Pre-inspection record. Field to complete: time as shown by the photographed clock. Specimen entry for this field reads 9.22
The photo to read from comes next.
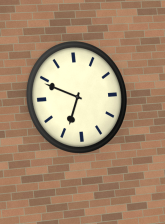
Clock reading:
6.49
